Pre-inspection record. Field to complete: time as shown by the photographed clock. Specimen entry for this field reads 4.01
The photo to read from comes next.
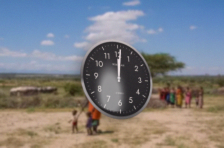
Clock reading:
12.01
